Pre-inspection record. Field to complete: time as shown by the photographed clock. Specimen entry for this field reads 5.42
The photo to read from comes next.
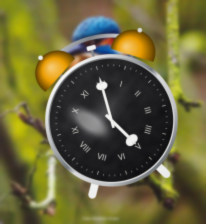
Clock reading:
5.00
